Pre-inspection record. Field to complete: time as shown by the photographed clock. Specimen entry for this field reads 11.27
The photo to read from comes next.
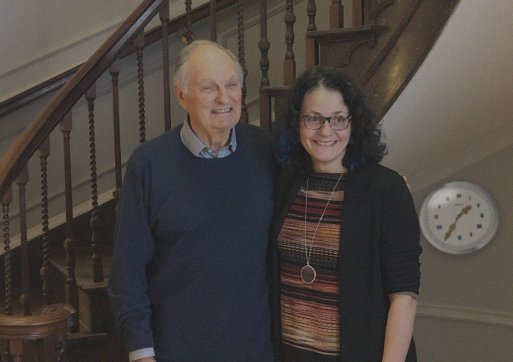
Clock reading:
1.35
